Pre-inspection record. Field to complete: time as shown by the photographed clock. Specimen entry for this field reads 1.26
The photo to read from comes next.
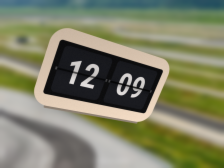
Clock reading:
12.09
